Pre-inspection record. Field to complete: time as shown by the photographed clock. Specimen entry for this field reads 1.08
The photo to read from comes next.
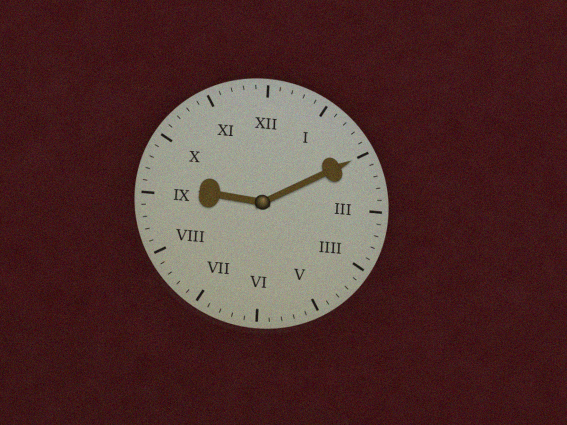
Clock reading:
9.10
